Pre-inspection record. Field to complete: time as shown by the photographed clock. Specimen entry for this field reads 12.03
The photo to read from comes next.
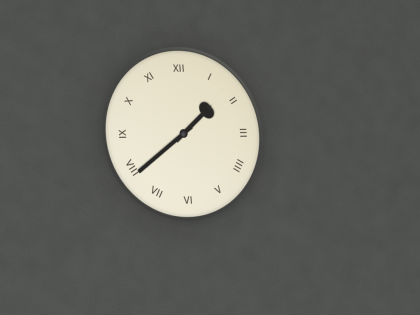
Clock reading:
1.39
